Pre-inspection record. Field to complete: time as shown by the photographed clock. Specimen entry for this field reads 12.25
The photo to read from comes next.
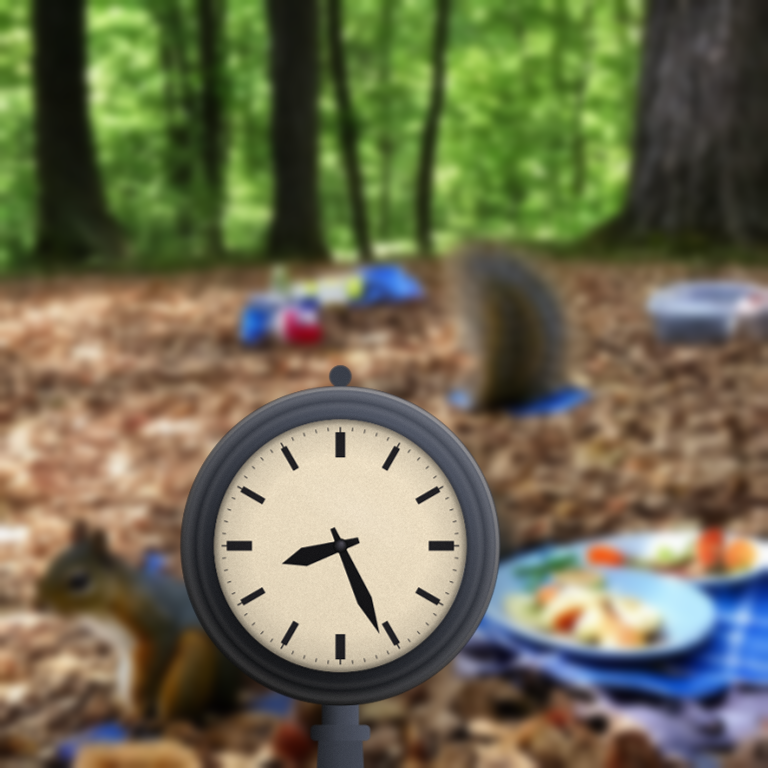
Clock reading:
8.26
